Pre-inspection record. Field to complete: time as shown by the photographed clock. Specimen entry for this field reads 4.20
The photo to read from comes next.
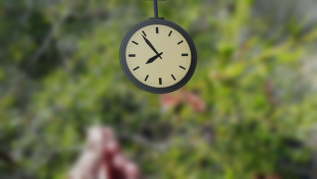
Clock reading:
7.54
